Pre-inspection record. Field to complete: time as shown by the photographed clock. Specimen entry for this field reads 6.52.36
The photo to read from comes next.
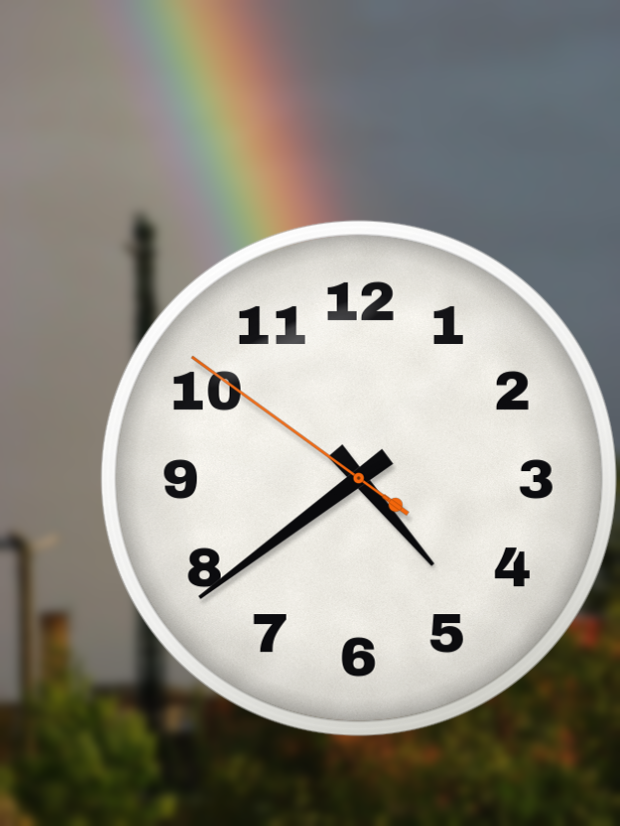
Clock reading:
4.38.51
